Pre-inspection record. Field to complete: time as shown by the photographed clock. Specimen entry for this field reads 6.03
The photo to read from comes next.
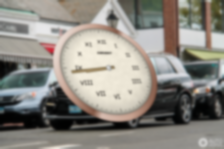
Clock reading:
8.44
